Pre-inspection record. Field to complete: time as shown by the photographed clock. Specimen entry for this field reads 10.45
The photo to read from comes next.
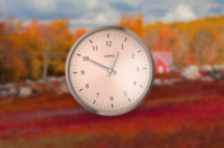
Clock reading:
12.50
